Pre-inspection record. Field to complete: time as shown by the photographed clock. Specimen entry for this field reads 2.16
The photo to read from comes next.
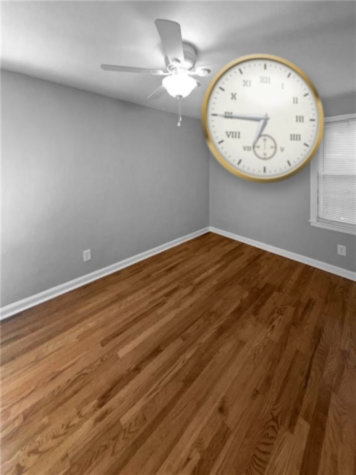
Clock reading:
6.45
